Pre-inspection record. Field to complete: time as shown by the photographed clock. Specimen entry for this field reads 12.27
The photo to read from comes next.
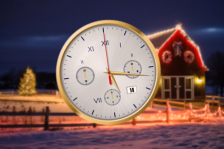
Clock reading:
5.17
